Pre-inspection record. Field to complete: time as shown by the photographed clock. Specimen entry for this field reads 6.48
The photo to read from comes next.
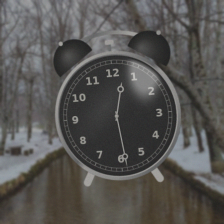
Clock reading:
12.29
